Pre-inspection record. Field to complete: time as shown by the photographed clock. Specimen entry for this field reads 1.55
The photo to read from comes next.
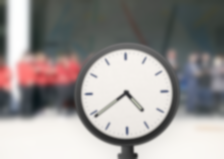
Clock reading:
4.39
